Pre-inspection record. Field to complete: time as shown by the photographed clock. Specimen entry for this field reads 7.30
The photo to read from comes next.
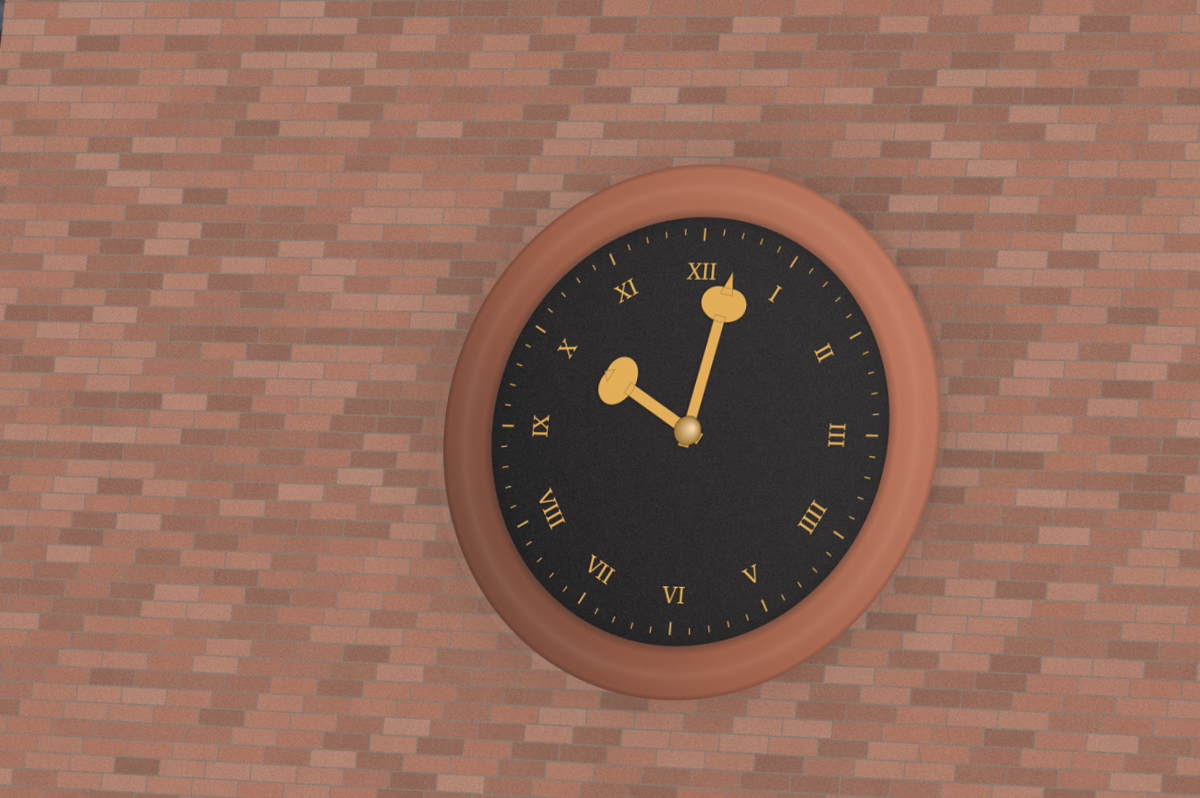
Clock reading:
10.02
